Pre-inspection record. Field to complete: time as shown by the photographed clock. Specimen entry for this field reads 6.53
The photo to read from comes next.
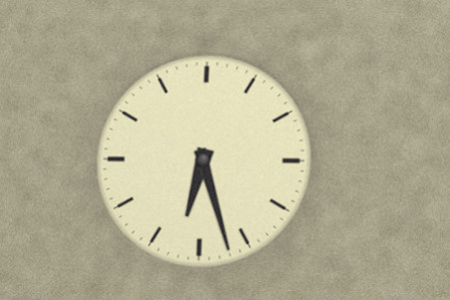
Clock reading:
6.27
